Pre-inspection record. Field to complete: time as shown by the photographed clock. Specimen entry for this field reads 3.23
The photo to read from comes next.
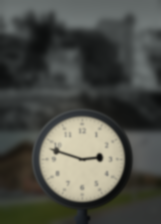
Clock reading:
2.48
